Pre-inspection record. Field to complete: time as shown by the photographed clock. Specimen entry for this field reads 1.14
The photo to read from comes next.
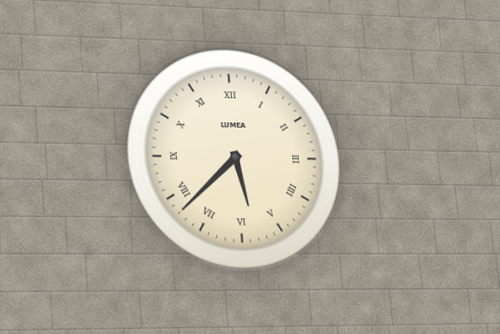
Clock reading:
5.38
